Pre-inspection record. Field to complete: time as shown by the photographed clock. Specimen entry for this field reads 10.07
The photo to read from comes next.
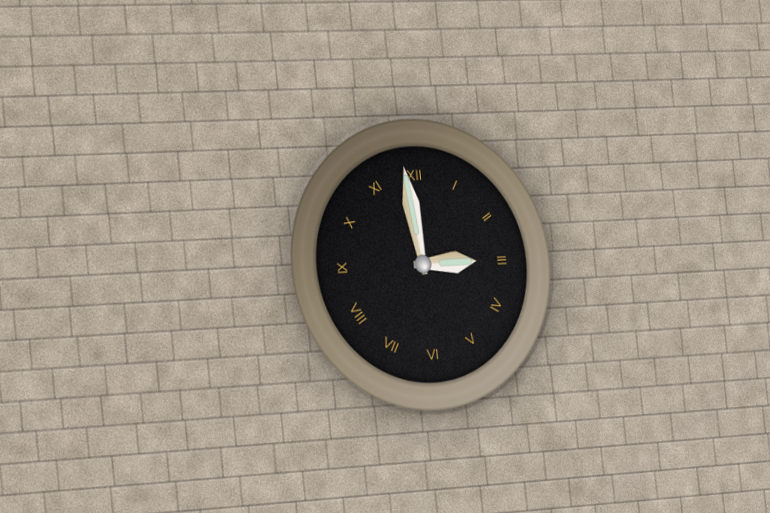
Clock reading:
2.59
